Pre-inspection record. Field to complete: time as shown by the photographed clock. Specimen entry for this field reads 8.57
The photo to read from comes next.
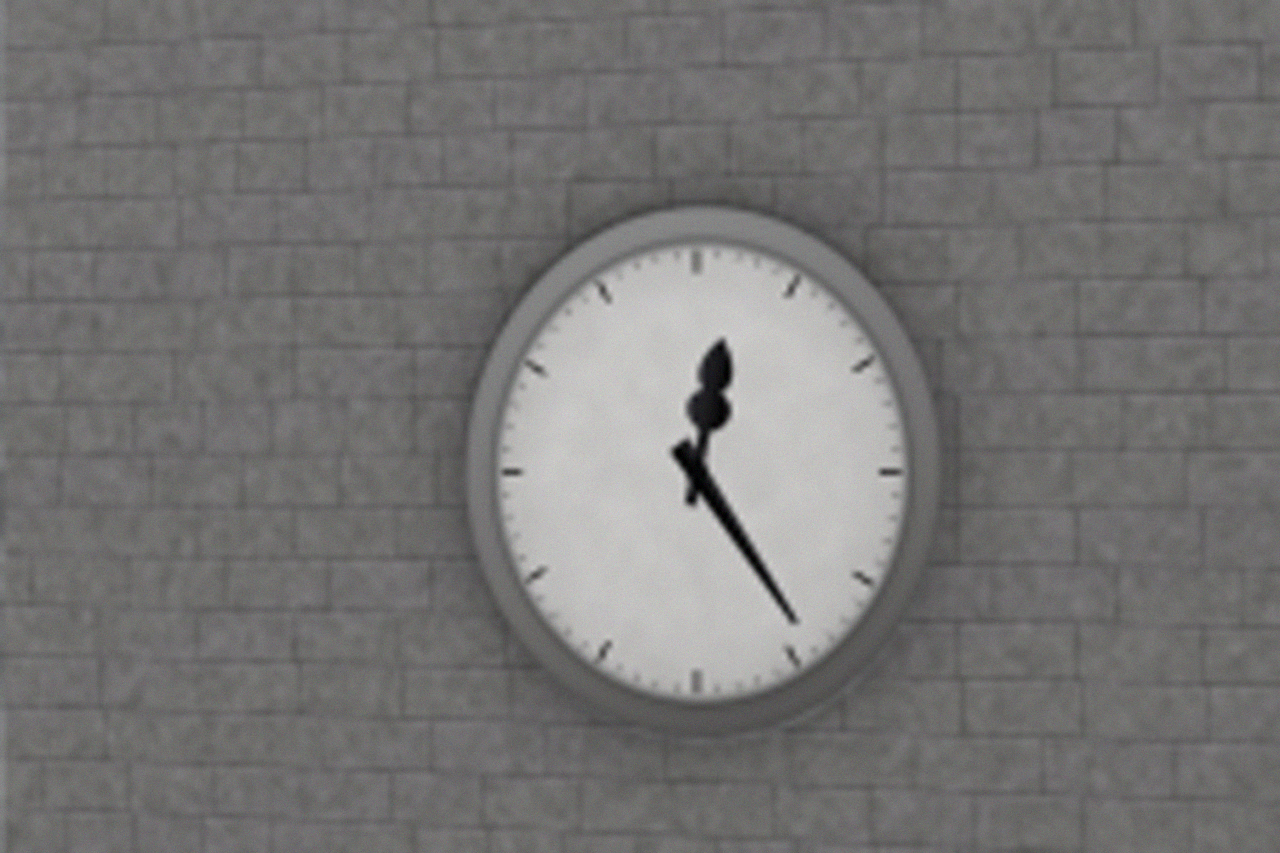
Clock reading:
12.24
